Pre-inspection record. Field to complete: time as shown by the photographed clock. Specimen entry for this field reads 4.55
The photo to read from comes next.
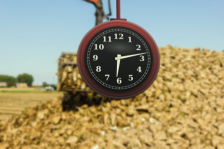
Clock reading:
6.13
